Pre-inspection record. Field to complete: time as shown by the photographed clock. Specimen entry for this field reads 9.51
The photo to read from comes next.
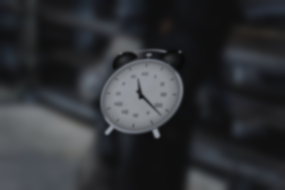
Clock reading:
11.22
